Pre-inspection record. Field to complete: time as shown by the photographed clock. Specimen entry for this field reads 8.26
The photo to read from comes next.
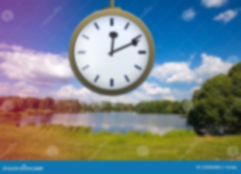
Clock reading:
12.11
